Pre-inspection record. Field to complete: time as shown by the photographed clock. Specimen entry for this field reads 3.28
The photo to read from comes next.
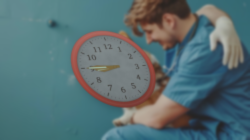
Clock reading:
8.45
